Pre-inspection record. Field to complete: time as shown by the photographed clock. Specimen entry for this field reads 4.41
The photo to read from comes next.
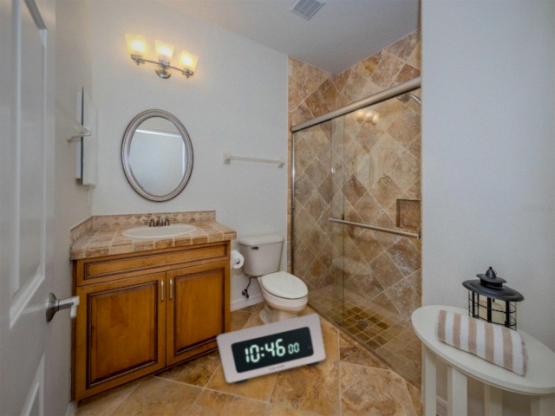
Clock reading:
10.46
